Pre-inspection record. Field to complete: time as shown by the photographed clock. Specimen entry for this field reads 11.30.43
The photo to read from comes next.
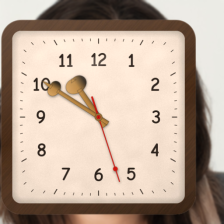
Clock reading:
10.50.27
